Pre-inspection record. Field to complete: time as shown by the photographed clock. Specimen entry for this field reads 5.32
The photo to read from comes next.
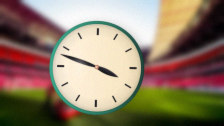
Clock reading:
3.48
